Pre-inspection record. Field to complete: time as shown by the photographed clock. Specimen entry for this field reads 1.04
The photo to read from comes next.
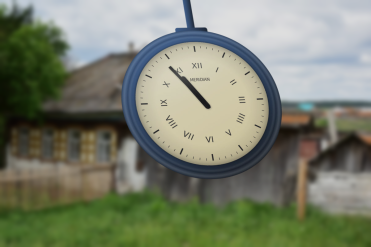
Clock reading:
10.54
